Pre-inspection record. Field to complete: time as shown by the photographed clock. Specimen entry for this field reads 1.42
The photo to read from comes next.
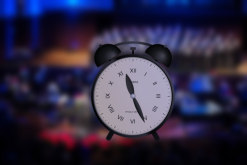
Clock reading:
11.26
